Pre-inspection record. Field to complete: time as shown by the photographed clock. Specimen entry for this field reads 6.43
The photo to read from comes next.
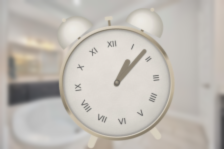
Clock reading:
1.08
